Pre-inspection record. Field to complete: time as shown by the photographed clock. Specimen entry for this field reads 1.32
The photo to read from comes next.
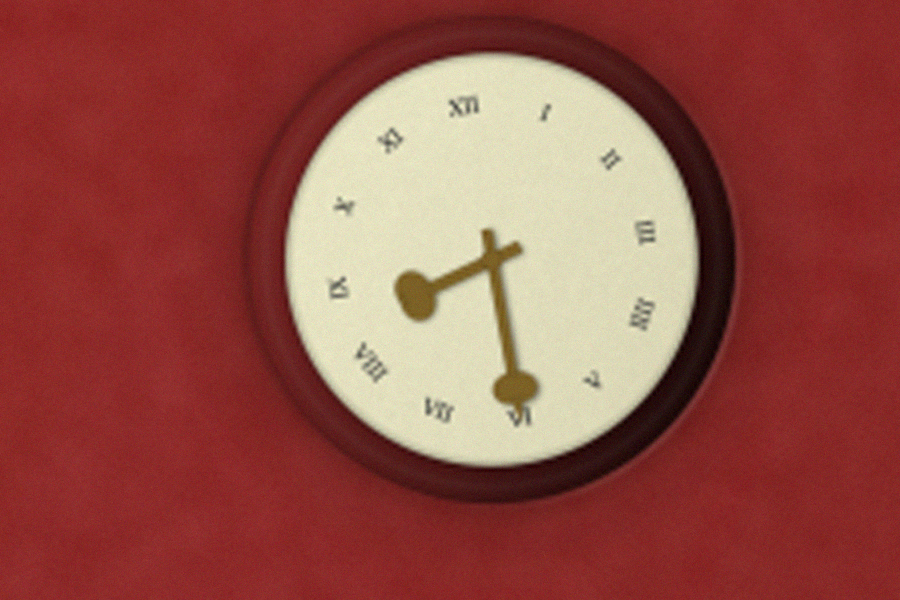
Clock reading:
8.30
